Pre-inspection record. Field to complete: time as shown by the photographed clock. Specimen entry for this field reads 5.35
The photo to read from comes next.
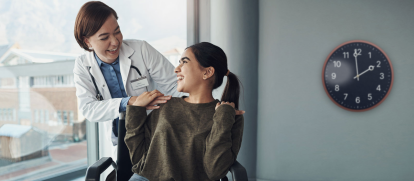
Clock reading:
1.59
